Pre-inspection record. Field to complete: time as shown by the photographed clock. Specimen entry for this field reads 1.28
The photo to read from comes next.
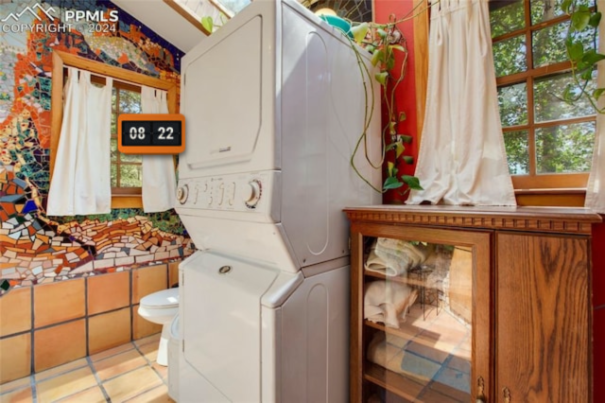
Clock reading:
8.22
